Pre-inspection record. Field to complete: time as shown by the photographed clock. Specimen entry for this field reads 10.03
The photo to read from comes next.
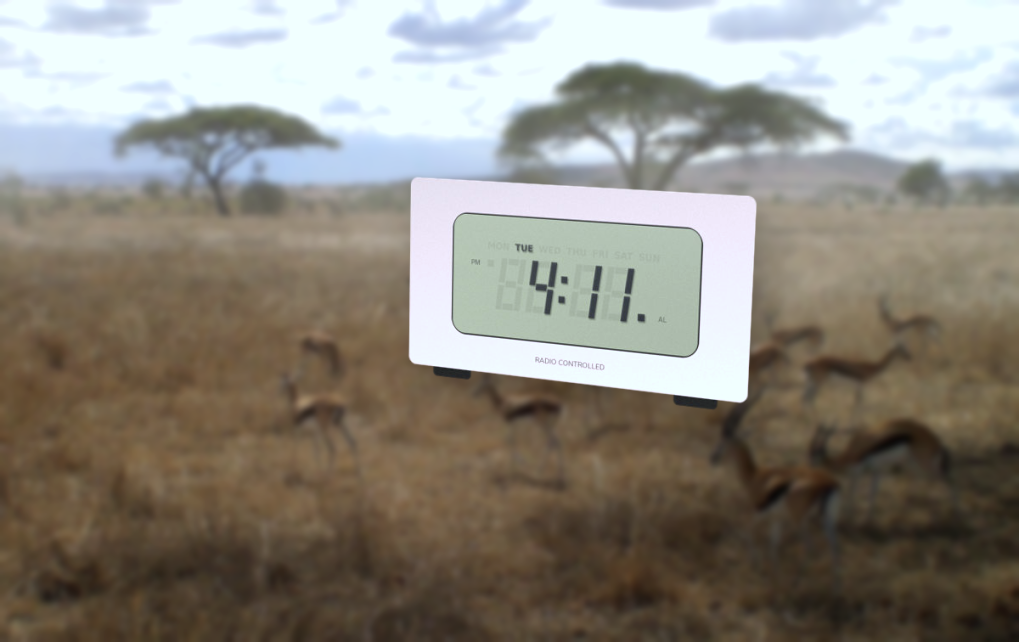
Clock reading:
4.11
